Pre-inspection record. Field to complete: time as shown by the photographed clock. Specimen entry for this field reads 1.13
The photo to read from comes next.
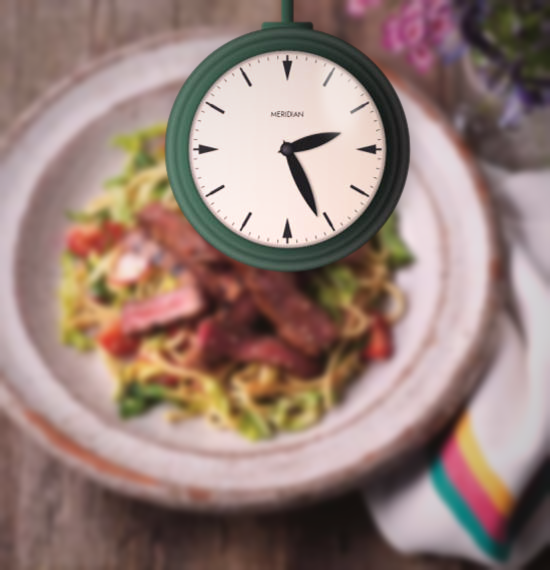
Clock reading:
2.26
